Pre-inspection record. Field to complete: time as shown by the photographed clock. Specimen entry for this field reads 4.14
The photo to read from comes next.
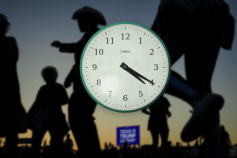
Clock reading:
4.20
